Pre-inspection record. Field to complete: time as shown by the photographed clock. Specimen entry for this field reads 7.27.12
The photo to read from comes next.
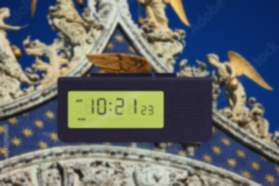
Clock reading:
10.21.23
